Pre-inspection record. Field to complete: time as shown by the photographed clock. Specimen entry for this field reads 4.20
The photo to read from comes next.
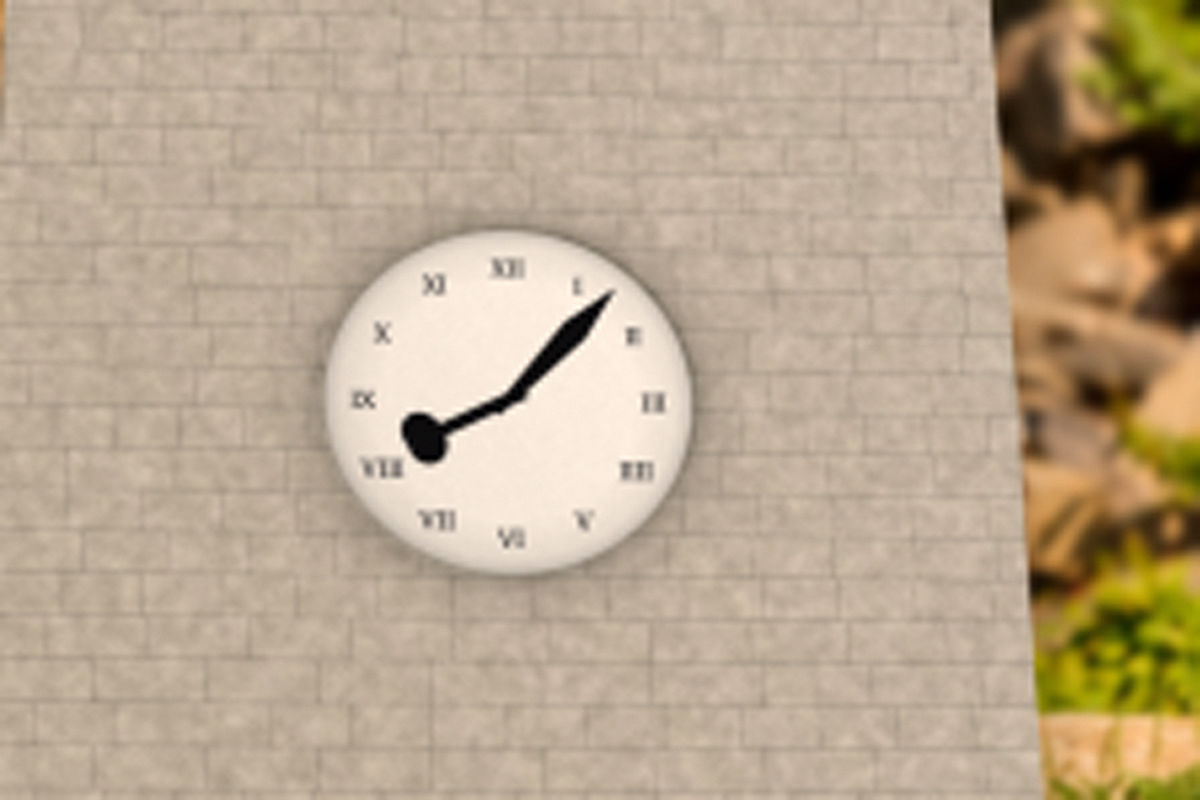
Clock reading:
8.07
